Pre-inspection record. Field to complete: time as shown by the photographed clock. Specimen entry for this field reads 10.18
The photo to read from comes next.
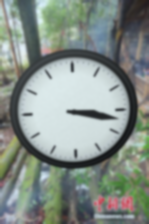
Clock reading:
3.17
